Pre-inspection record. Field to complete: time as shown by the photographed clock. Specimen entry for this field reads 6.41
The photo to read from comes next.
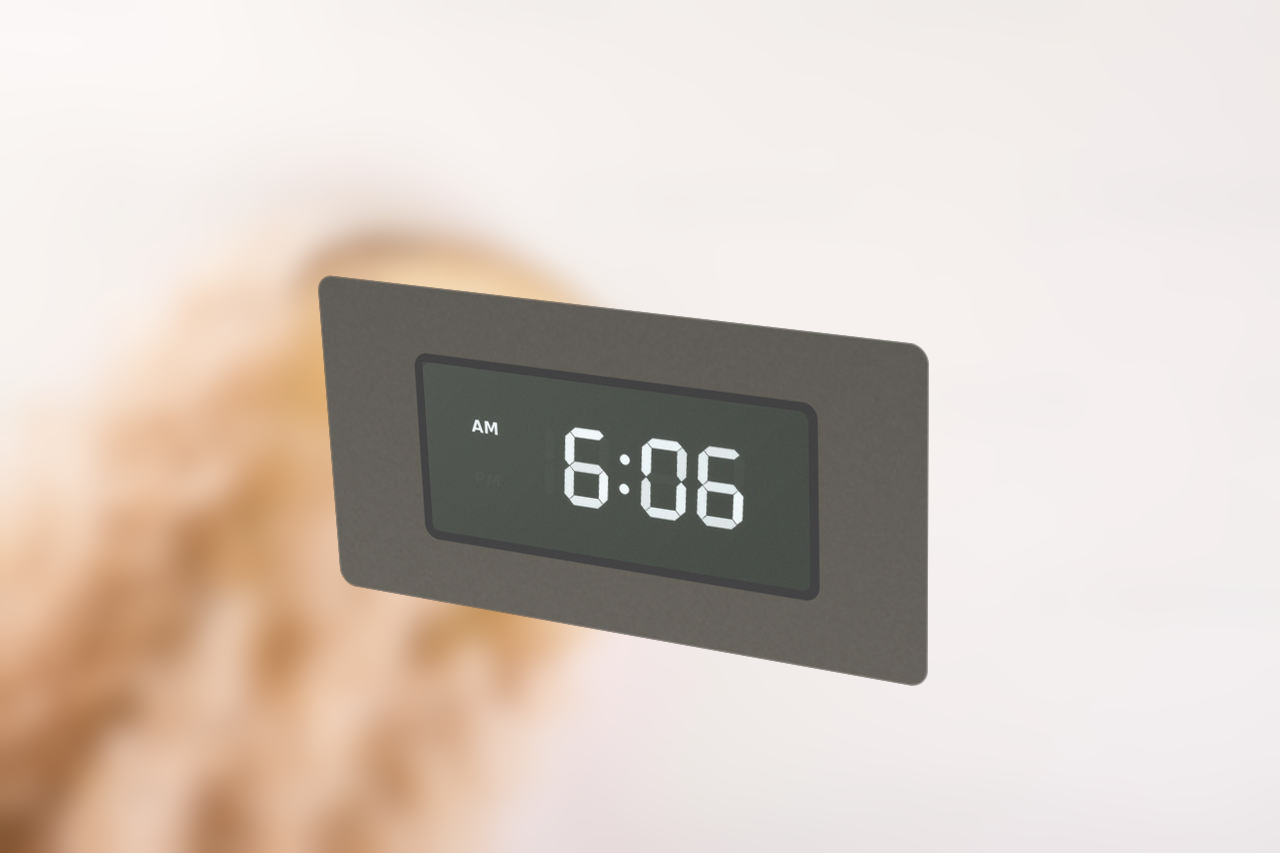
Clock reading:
6.06
